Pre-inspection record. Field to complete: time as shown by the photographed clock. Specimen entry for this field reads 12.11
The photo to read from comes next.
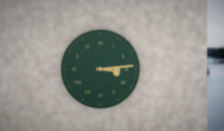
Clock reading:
3.14
